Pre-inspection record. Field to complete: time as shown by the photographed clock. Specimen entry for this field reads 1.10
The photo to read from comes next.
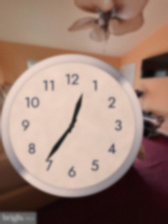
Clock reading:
12.36
